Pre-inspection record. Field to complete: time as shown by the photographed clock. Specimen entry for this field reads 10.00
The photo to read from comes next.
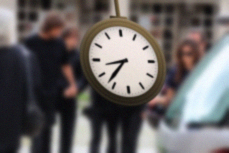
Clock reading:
8.37
